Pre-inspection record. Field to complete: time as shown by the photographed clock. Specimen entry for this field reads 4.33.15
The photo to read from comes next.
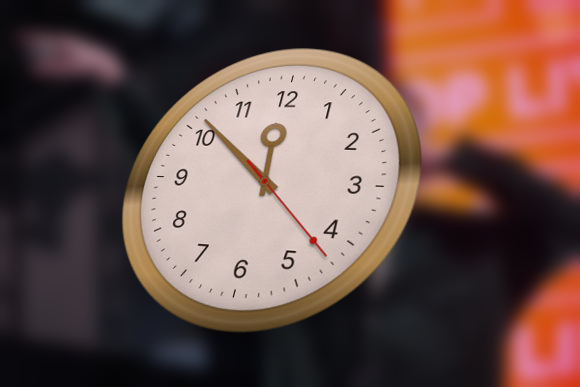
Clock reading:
11.51.22
